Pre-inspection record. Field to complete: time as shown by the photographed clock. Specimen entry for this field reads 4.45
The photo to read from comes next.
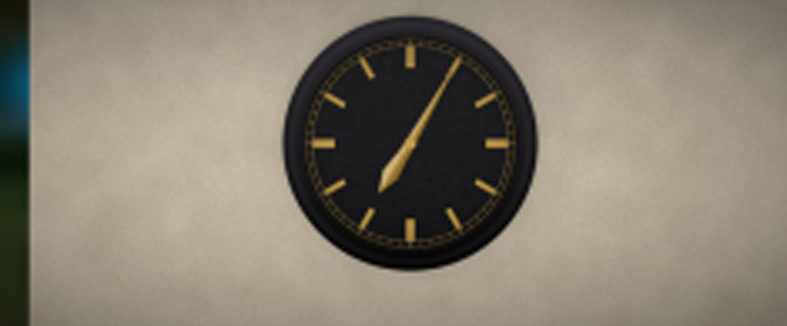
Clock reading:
7.05
